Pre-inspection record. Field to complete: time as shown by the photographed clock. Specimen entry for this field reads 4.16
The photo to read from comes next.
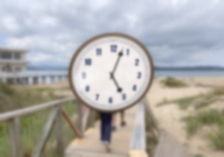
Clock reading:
5.03
